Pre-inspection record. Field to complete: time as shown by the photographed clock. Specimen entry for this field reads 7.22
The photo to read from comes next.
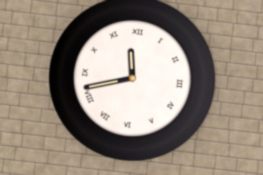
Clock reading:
11.42
